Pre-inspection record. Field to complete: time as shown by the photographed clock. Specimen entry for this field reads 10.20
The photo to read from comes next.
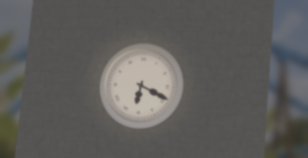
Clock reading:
6.19
